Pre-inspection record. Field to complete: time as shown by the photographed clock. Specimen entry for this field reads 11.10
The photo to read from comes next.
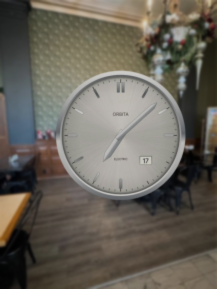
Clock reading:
7.08
